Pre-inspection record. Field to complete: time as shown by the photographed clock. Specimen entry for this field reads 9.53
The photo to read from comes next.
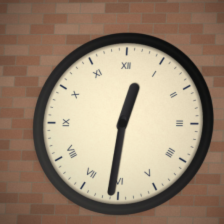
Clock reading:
12.31
